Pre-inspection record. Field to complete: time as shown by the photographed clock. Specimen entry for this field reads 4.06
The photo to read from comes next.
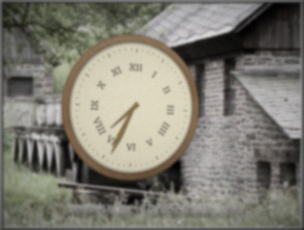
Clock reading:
7.34
